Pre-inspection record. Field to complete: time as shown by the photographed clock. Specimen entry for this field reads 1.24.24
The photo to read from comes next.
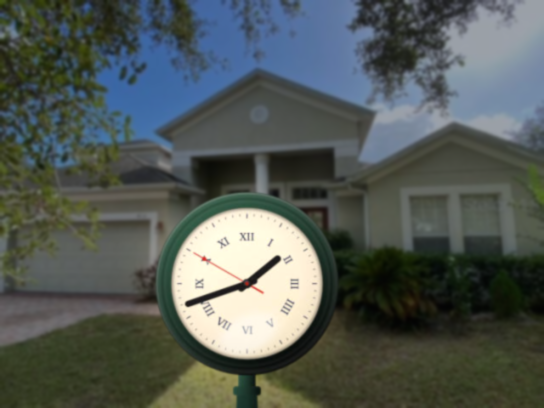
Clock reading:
1.41.50
